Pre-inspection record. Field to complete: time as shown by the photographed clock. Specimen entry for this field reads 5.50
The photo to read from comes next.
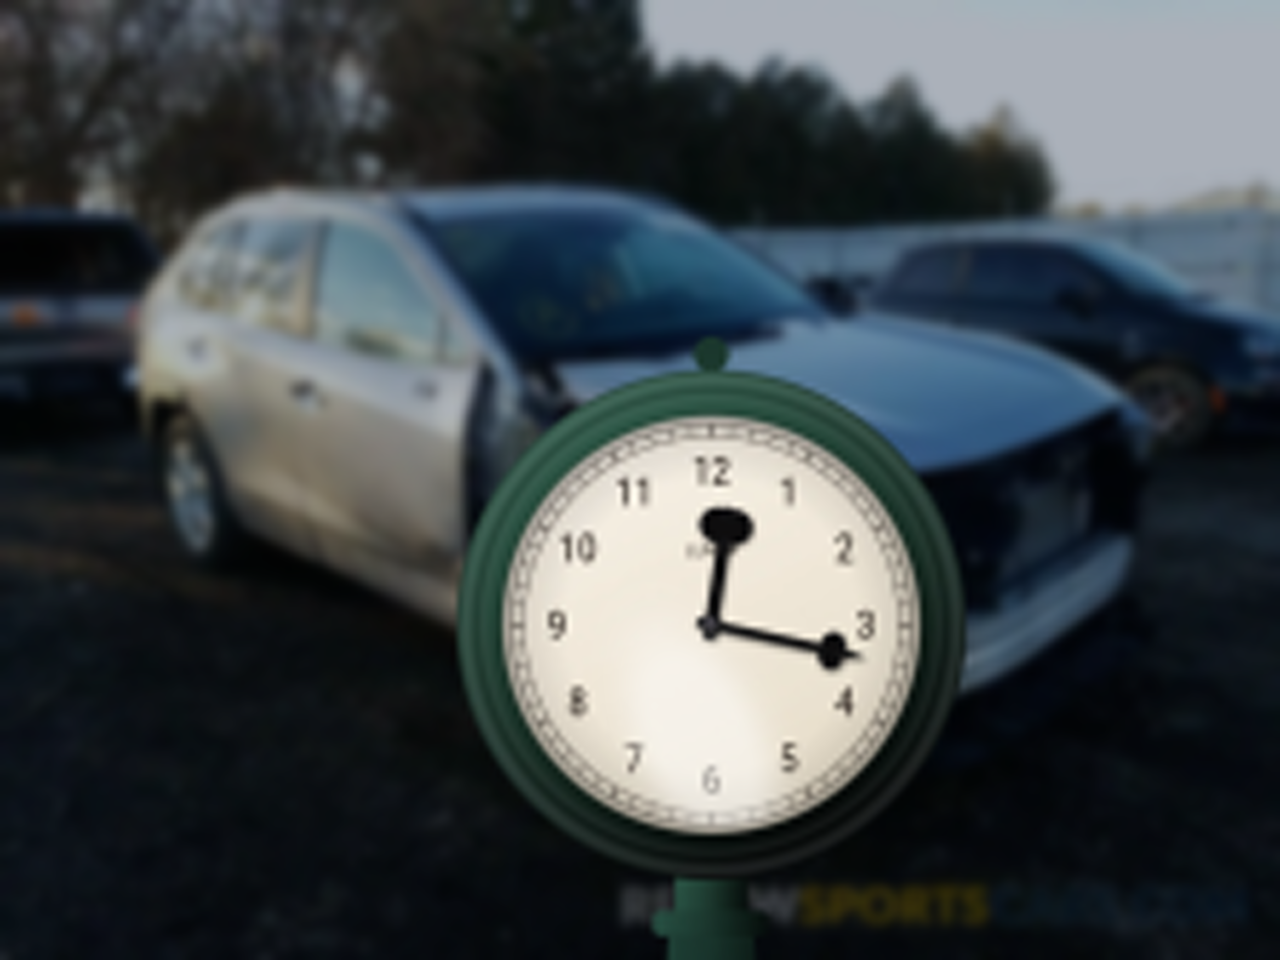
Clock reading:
12.17
